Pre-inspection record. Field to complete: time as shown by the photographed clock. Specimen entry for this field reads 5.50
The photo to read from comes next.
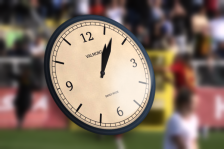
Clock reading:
1.07
